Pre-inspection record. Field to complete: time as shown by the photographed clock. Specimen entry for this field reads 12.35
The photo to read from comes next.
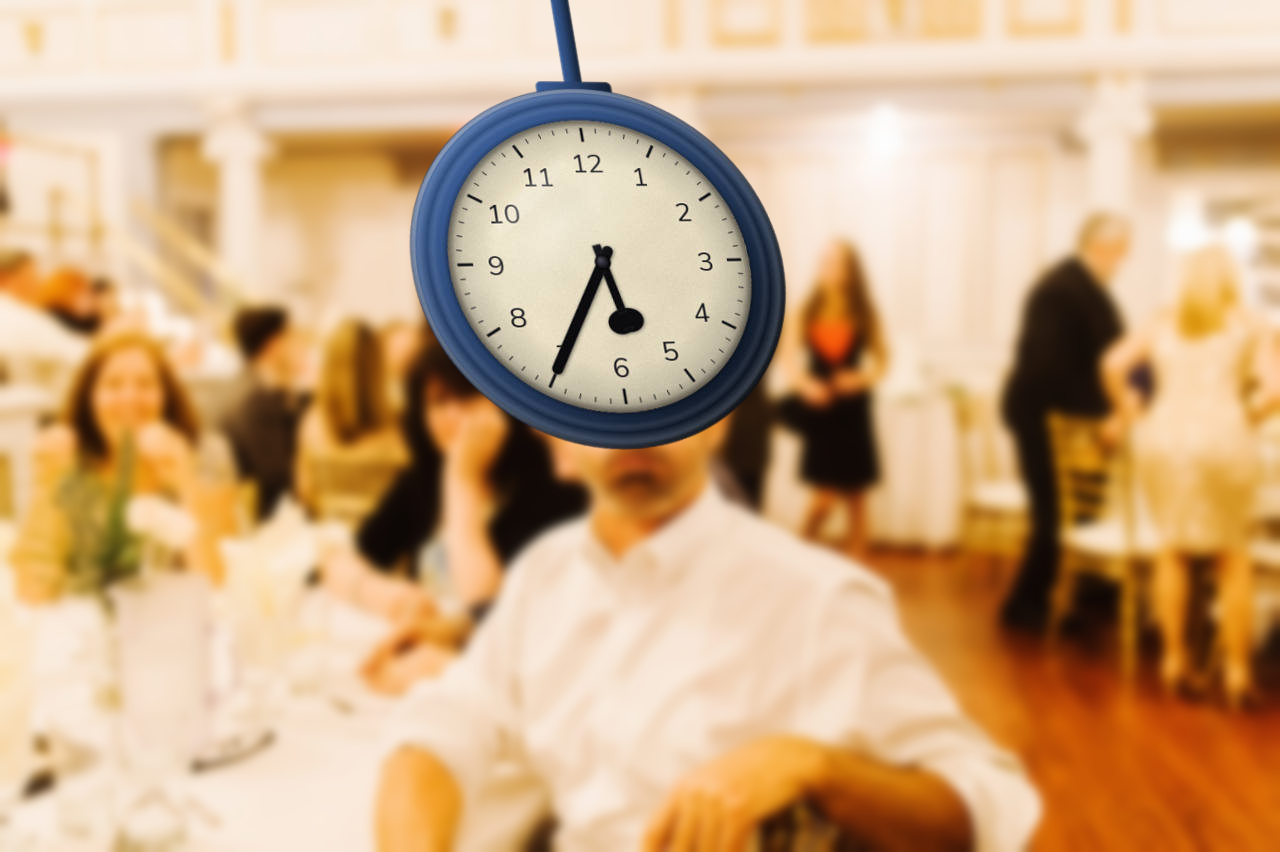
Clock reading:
5.35
